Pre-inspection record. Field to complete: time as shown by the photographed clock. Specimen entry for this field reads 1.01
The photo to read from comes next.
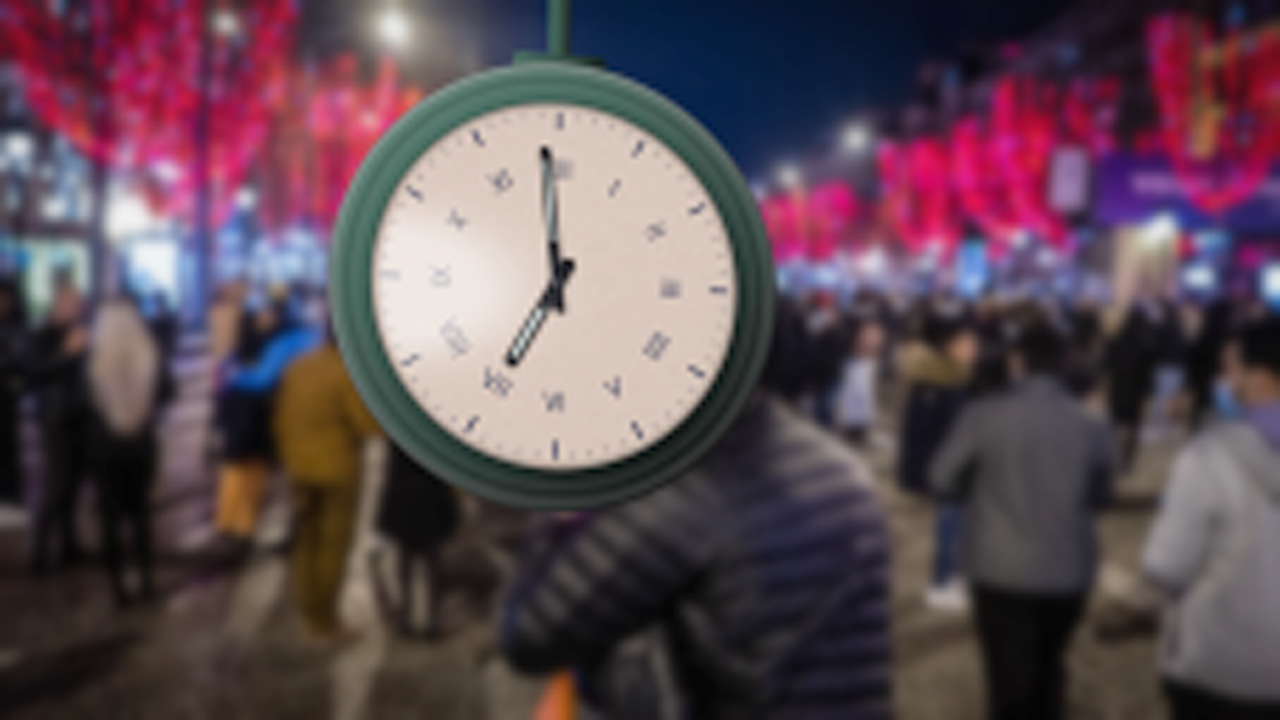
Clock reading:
6.59
